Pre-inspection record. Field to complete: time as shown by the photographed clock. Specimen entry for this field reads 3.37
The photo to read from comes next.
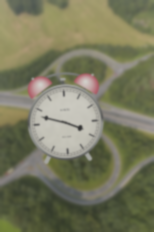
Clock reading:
3.48
